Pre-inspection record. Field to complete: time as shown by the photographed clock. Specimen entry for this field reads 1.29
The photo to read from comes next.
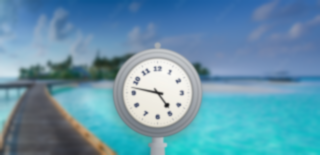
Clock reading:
4.47
